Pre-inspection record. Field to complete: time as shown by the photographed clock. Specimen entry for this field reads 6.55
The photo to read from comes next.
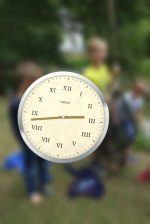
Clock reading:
2.43
